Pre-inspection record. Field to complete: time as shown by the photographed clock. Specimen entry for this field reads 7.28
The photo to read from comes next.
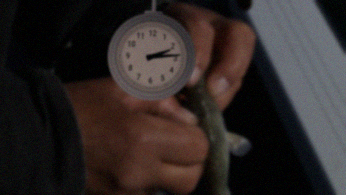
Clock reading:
2.14
